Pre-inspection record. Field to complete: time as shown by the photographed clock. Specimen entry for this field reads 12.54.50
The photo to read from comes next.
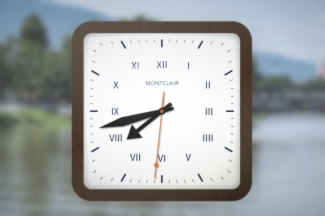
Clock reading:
7.42.31
